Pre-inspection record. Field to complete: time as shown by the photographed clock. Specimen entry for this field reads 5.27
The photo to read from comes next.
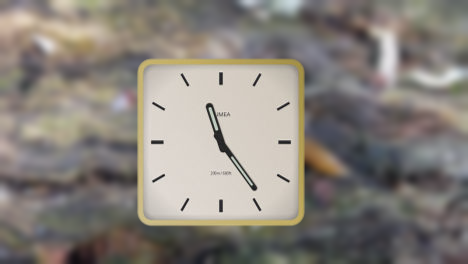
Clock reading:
11.24
